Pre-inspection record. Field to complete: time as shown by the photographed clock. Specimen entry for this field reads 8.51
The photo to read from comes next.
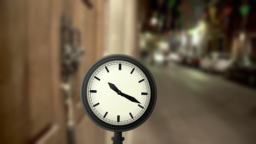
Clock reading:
10.19
